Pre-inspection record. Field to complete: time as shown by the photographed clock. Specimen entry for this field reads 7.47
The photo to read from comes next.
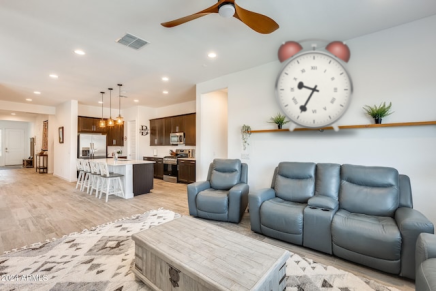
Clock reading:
9.35
